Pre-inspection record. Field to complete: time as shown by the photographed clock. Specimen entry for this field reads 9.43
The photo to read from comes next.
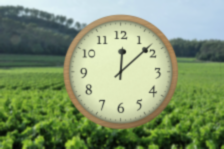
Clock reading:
12.08
